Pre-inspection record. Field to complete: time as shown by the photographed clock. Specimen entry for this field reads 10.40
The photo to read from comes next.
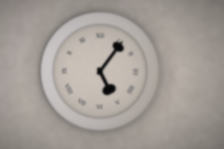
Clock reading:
5.06
